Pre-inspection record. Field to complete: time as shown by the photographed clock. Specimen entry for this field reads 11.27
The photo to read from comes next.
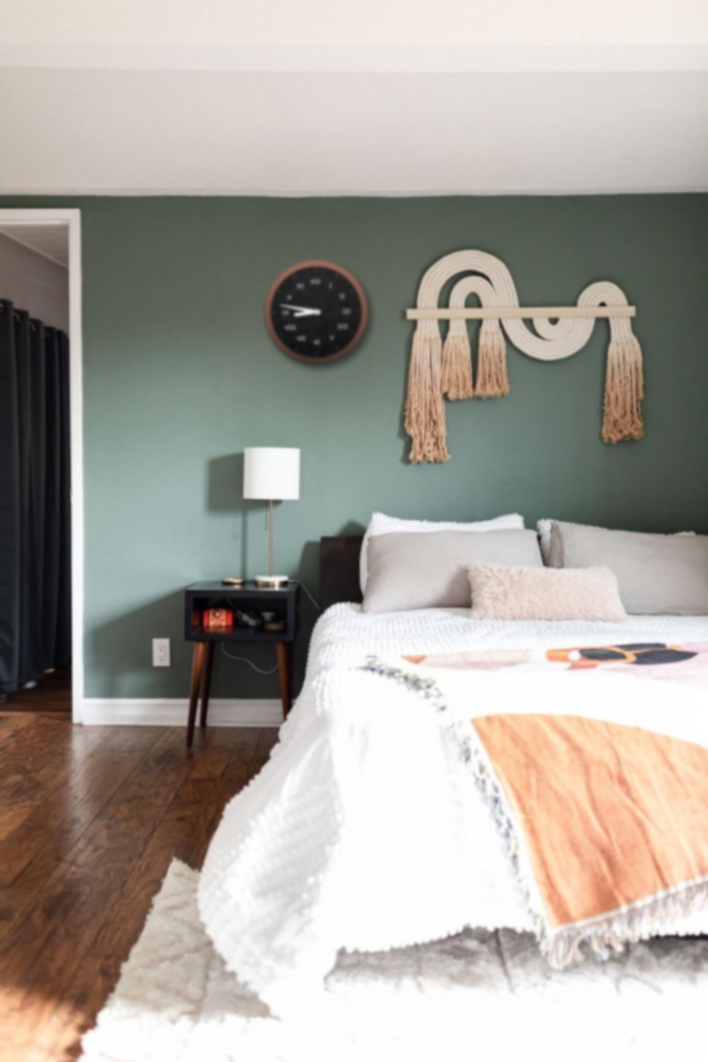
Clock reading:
8.47
